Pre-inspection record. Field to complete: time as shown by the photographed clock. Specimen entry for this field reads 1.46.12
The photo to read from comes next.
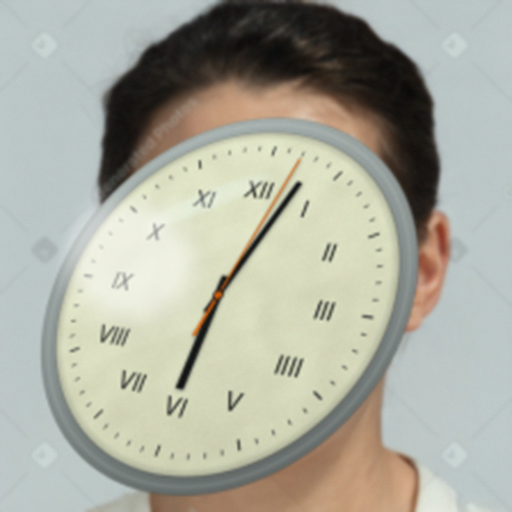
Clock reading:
6.03.02
